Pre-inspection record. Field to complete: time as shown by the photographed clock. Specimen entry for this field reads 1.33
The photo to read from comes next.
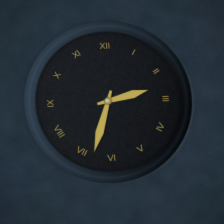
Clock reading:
2.33
